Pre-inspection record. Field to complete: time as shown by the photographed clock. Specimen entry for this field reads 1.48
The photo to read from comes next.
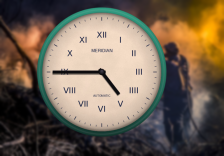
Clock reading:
4.45
